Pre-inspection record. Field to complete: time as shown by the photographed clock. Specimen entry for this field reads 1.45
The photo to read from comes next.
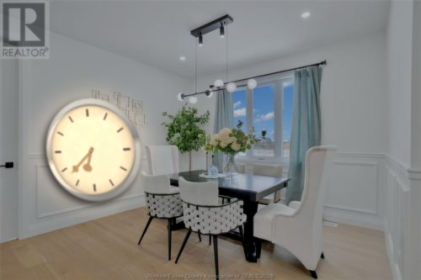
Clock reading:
6.38
